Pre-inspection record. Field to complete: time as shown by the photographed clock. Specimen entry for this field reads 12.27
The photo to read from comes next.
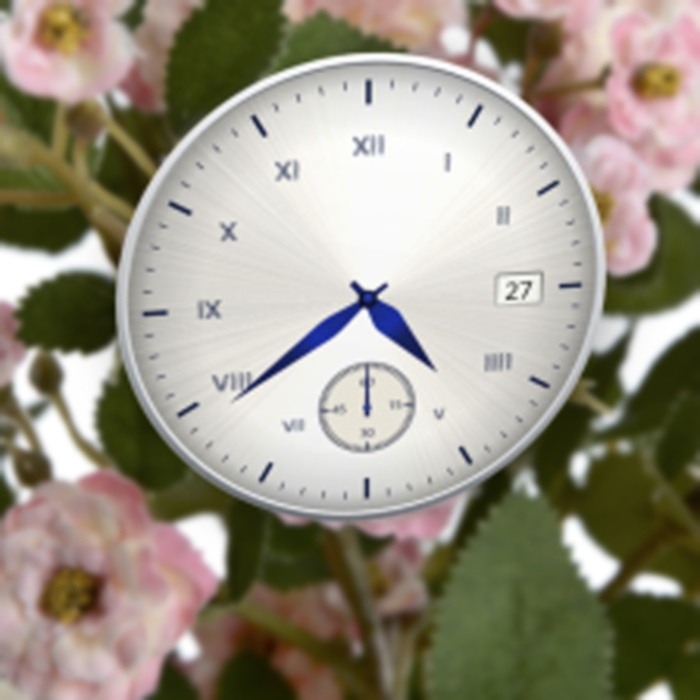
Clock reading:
4.39
